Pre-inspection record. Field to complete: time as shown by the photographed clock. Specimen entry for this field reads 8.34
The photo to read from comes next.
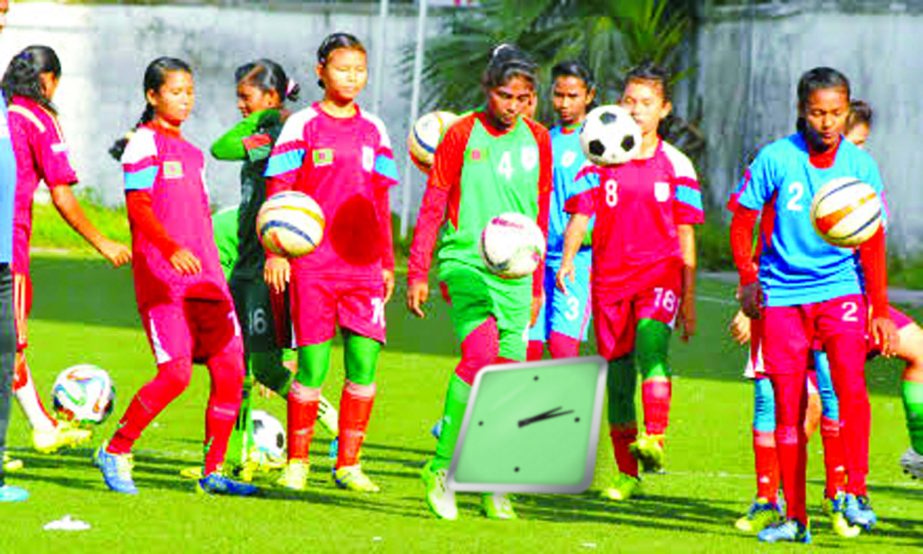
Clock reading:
2.13
